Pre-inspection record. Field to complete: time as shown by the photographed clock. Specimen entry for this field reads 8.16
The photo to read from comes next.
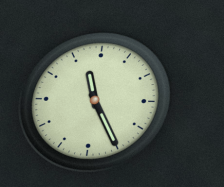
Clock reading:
11.25
